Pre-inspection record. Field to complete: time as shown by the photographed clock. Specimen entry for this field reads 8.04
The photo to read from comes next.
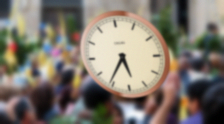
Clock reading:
5.36
